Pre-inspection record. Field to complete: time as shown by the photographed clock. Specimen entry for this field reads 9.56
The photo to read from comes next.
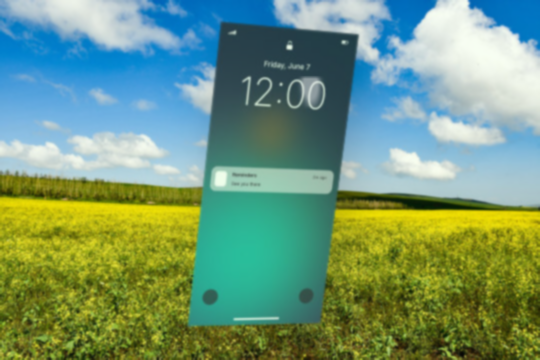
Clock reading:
12.00
